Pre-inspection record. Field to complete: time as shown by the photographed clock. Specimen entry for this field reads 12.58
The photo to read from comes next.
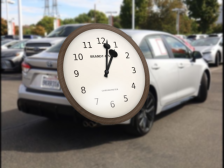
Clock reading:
1.02
